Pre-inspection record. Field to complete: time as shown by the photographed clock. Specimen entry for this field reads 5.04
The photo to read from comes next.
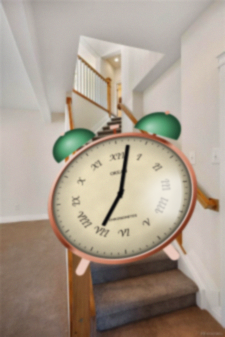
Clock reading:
7.02
